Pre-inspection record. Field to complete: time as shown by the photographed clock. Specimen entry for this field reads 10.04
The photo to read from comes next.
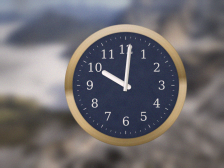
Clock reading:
10.01
